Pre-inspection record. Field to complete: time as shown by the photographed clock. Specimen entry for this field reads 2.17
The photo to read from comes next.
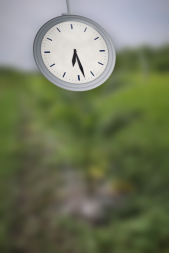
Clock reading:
6.28
